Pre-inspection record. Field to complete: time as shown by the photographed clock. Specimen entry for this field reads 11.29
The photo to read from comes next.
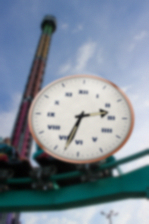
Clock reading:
2.33
